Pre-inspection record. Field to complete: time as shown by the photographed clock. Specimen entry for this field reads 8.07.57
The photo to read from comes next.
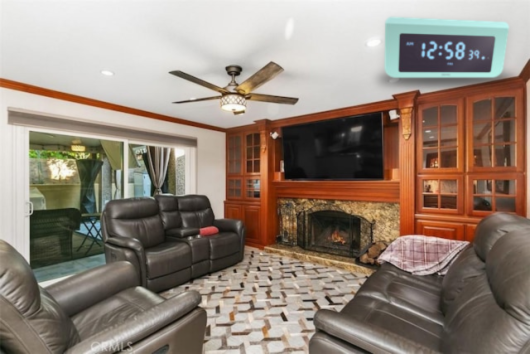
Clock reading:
12.58.39
